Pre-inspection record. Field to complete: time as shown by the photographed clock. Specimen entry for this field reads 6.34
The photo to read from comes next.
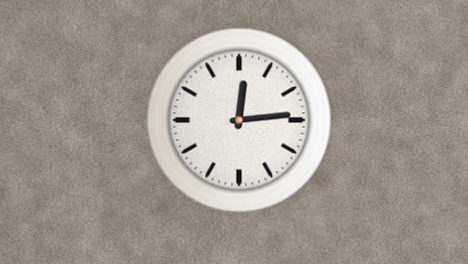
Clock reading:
12.14
